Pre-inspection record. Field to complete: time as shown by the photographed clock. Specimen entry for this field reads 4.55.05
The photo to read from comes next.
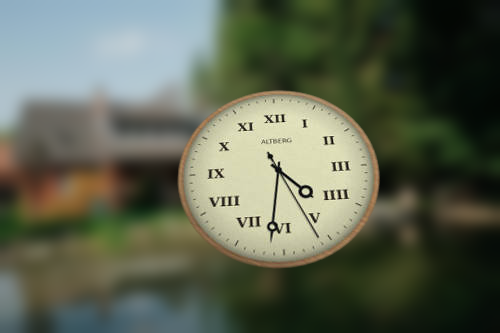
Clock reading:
4.31.26
